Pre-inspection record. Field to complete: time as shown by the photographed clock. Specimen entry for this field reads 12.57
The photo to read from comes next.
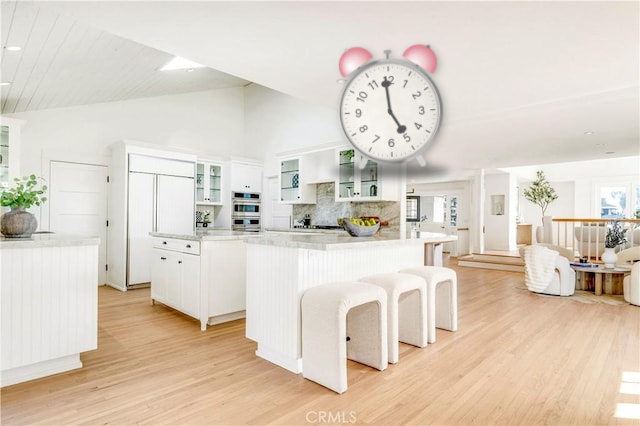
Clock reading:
4.59
